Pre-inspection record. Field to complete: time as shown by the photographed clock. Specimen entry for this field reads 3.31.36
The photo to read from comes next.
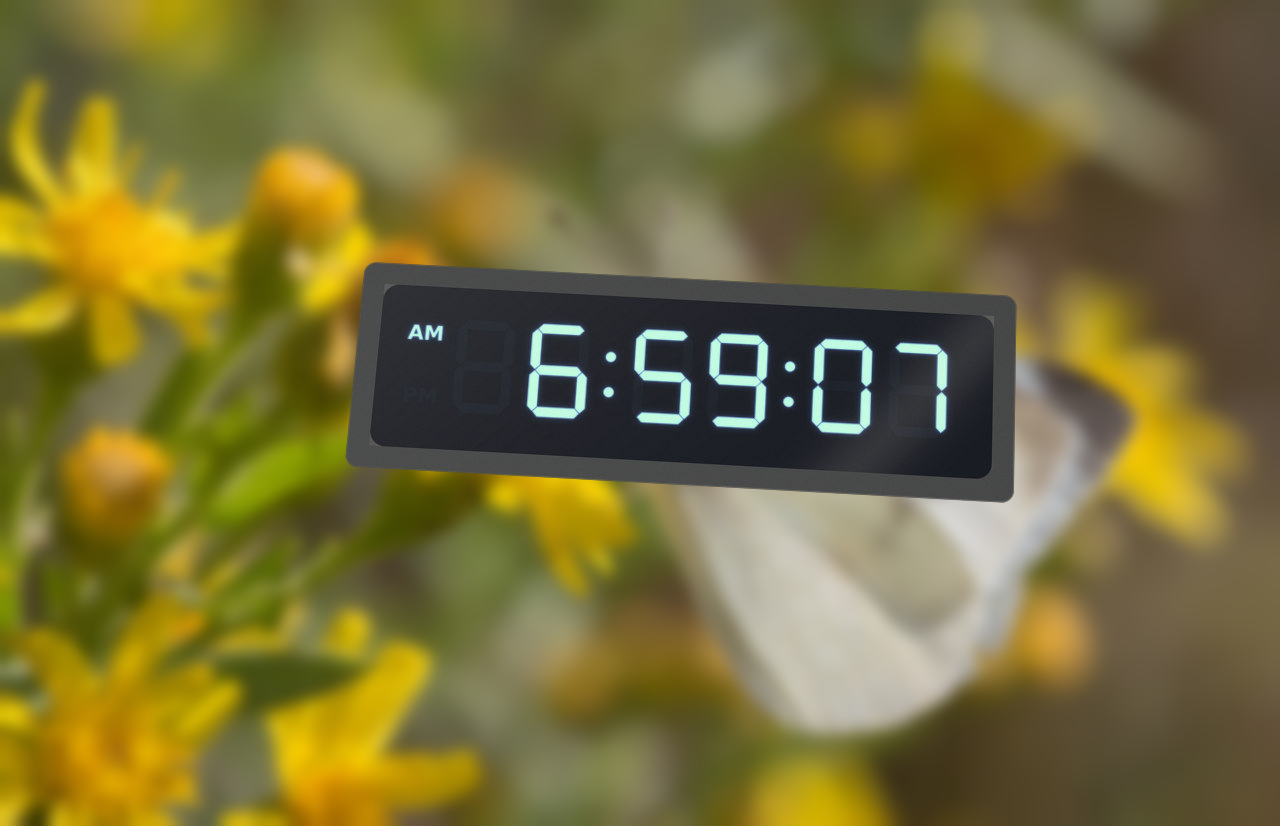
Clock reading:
6.59.07
